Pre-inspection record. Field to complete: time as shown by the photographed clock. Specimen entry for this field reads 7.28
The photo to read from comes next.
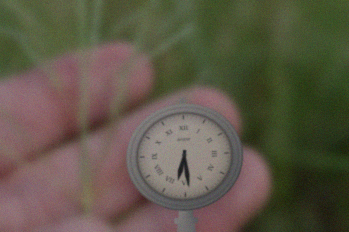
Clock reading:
6.29
